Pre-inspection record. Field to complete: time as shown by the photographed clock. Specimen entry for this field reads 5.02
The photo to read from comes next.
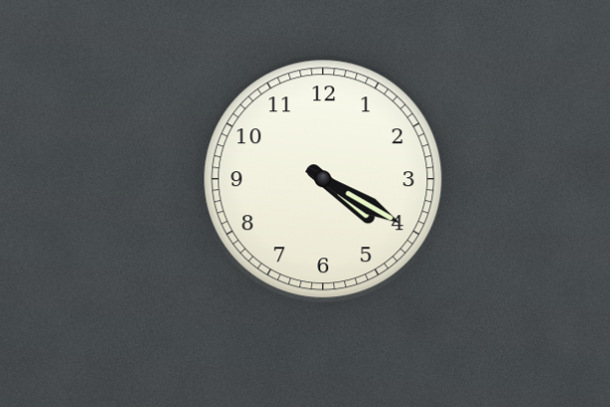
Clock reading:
4.20
